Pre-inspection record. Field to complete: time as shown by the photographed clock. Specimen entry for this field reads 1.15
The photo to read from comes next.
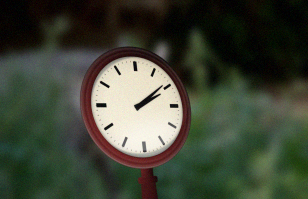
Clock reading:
2.09
